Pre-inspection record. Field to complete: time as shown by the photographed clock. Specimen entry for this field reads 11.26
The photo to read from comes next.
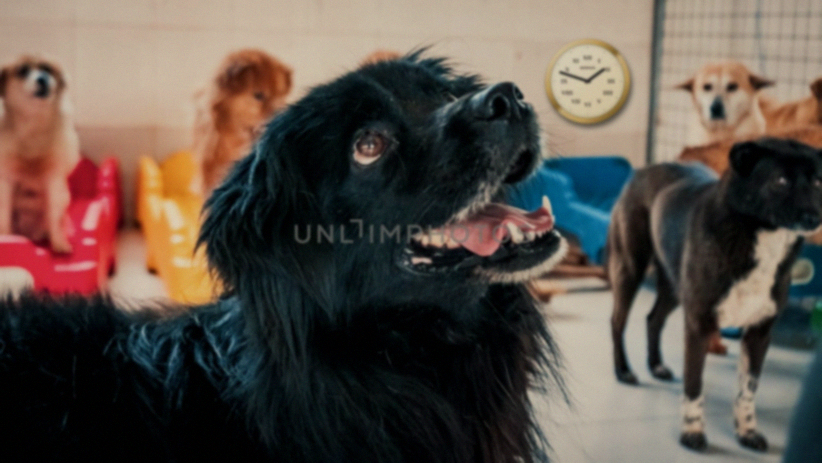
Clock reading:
1.48
